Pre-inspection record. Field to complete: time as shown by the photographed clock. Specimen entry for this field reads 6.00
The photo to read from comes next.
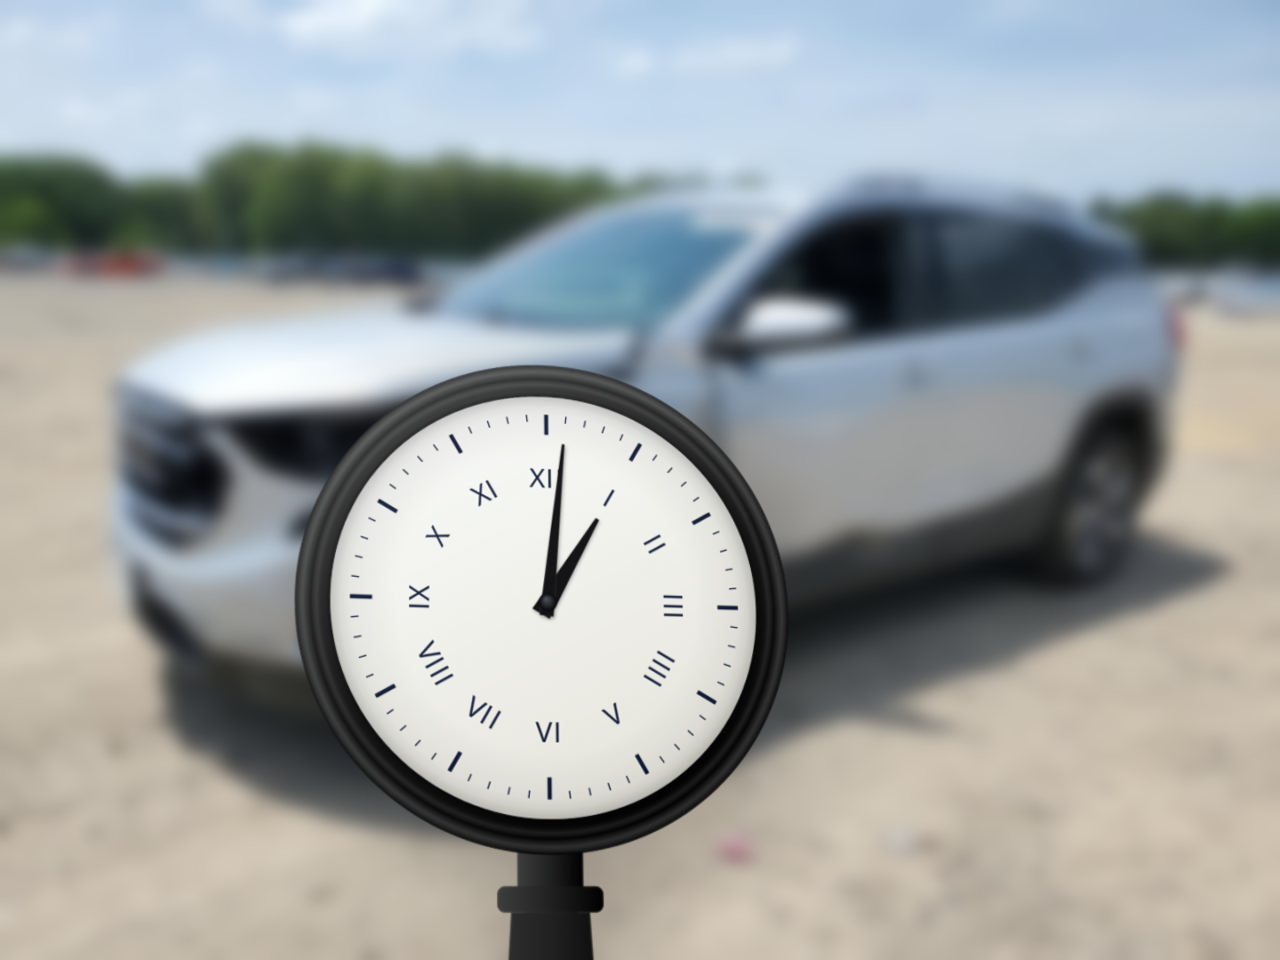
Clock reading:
1.01
